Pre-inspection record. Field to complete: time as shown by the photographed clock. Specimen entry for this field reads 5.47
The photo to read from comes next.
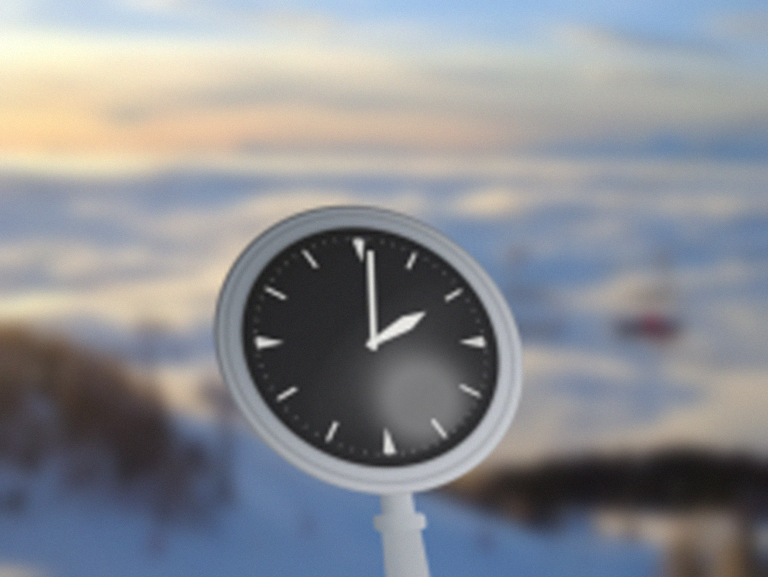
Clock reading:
2.01
